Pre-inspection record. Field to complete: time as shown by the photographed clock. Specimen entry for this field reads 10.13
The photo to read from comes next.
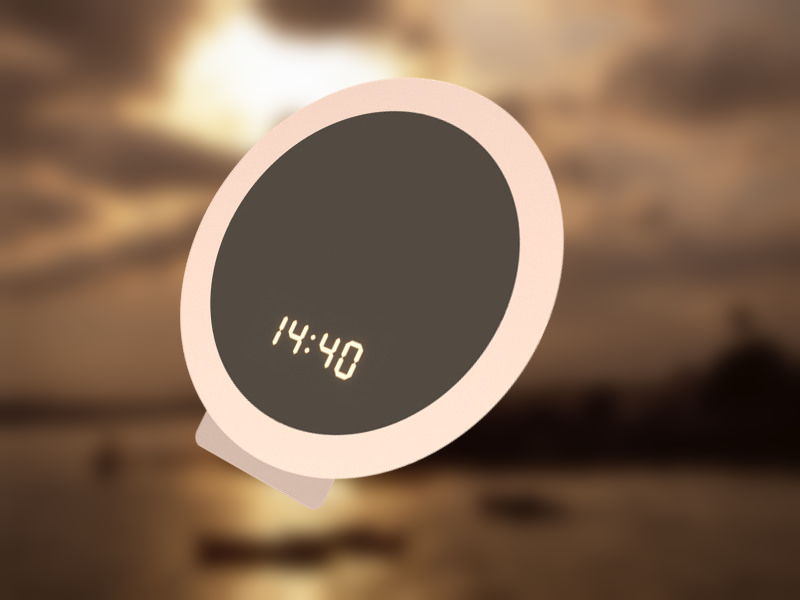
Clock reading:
14.40
